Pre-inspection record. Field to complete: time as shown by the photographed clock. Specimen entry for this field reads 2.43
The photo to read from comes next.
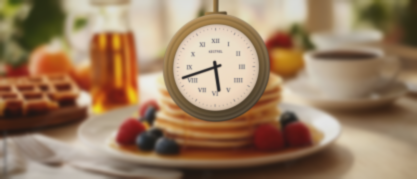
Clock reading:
5.42
